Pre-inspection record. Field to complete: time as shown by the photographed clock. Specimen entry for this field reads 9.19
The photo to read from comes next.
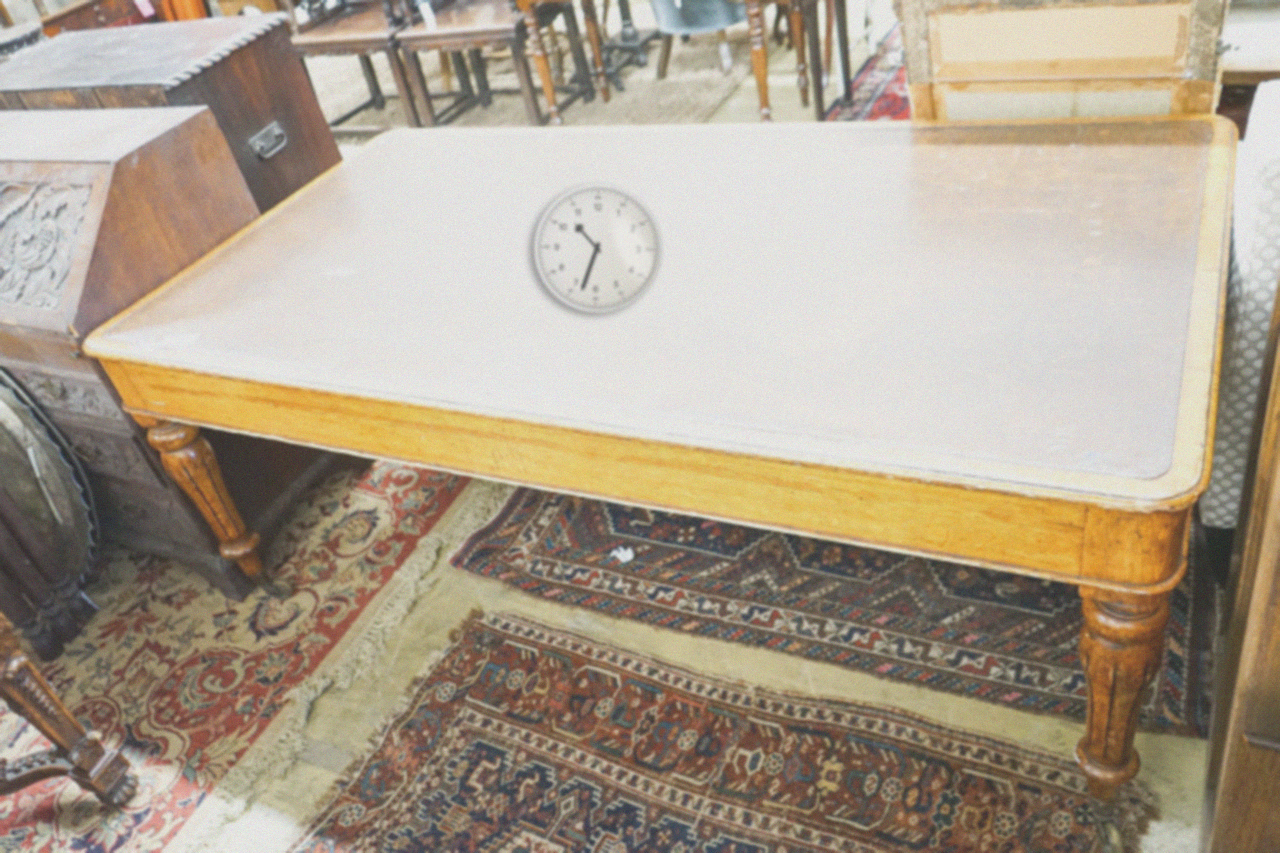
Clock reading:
10.33
